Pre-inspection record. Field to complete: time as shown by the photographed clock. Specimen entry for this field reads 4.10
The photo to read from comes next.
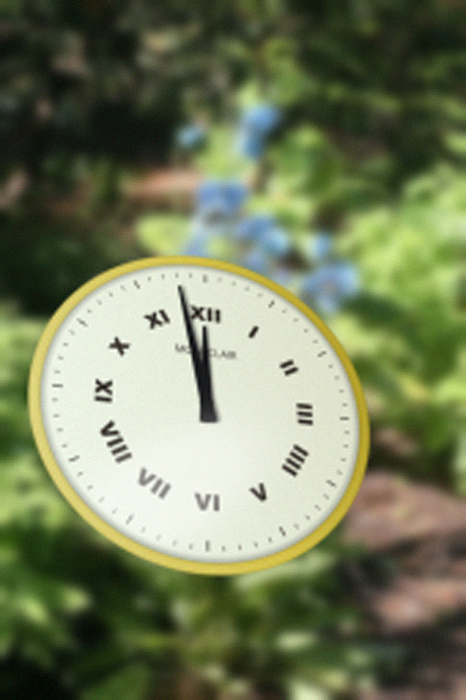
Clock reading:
11.58
